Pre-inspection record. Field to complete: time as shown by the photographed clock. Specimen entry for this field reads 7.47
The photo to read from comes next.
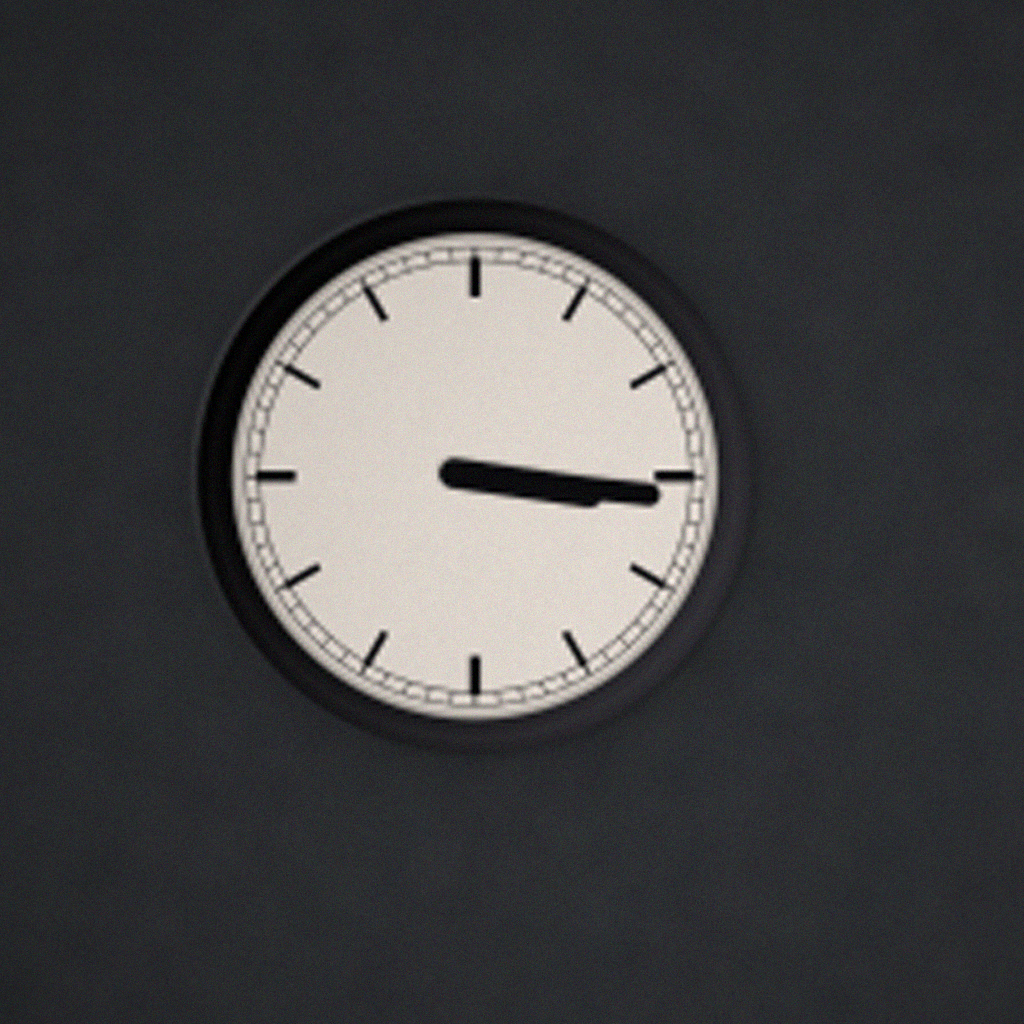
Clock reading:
3.16
